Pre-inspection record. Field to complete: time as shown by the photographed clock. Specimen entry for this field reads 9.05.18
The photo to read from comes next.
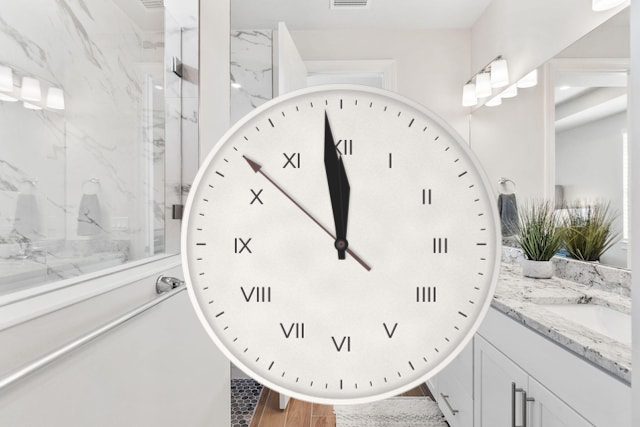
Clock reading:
11.58.52
